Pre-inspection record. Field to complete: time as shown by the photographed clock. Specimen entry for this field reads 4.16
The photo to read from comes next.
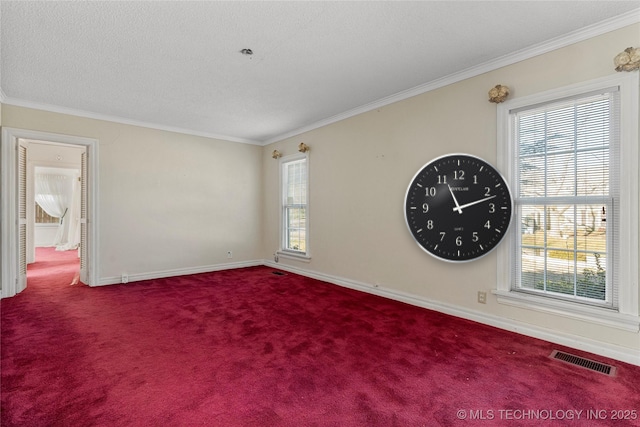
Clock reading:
11.12
